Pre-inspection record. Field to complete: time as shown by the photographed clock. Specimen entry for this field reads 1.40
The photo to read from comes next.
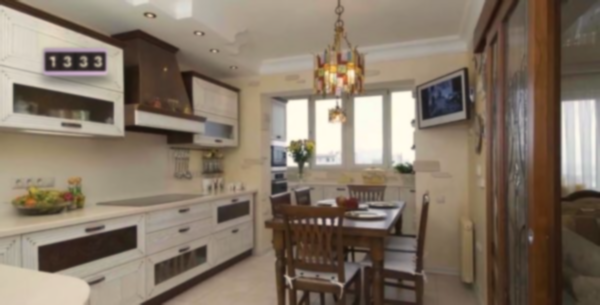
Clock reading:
13.33
